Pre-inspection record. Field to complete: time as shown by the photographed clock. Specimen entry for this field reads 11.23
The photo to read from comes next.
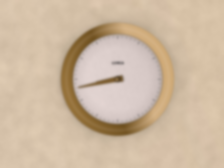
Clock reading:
8.43
